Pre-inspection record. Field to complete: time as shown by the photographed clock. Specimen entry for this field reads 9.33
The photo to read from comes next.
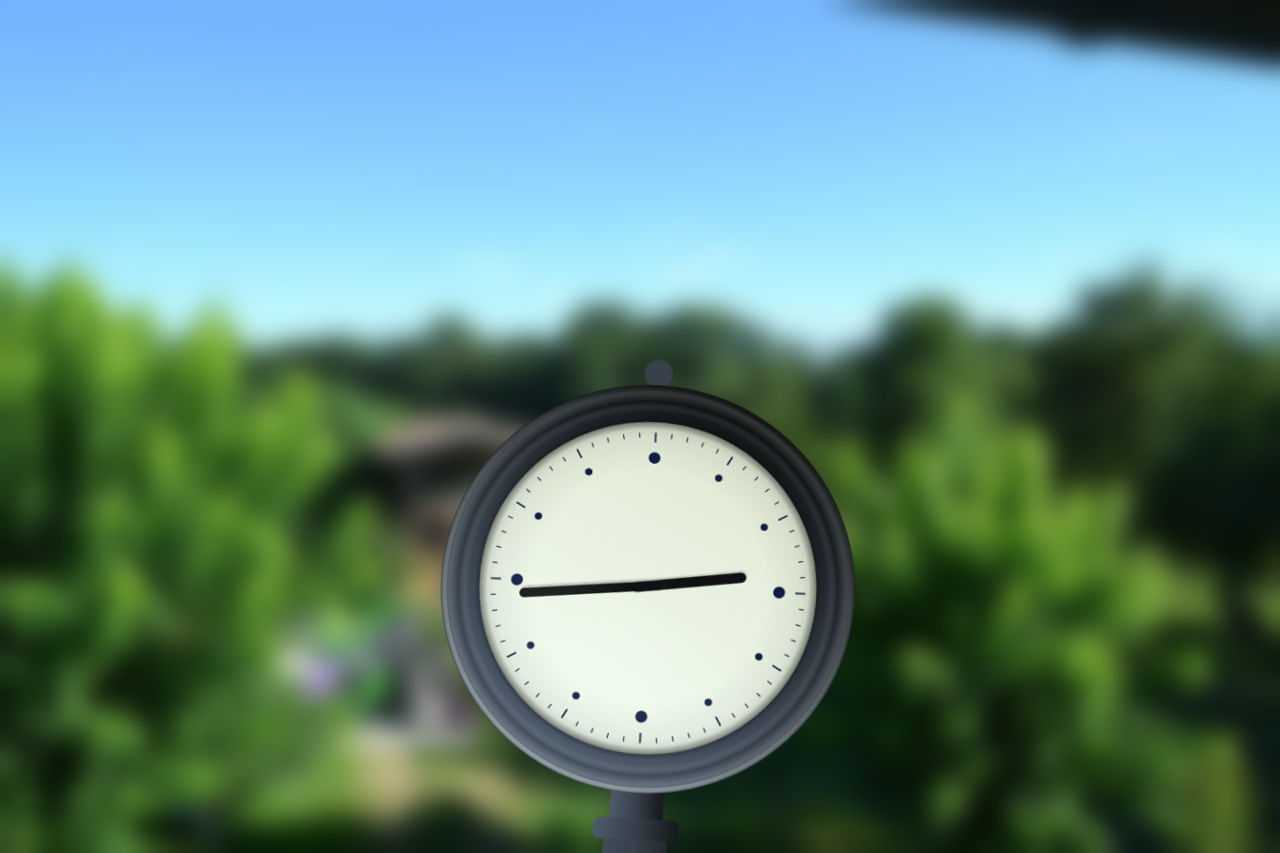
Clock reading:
2.44
